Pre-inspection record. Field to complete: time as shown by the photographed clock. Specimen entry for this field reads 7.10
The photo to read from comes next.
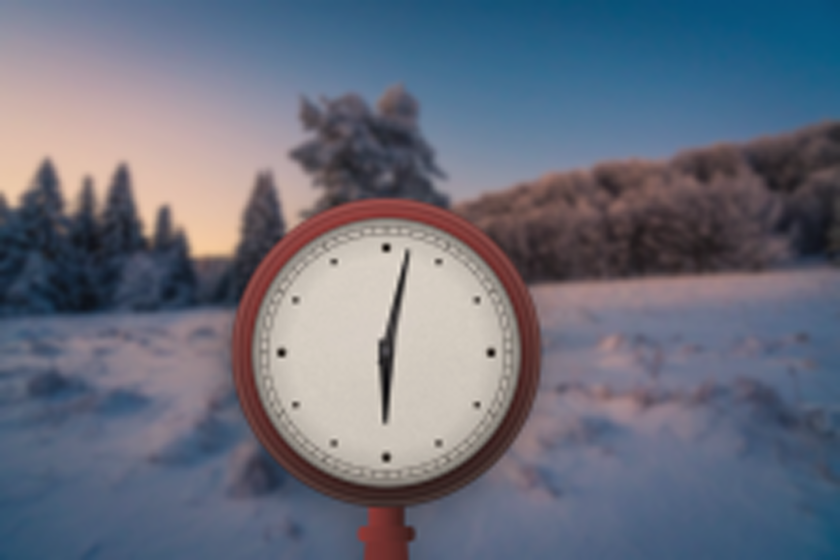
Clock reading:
6.02
